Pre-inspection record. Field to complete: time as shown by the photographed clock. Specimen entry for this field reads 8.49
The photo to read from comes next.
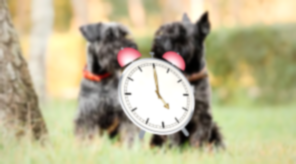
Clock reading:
5.00
